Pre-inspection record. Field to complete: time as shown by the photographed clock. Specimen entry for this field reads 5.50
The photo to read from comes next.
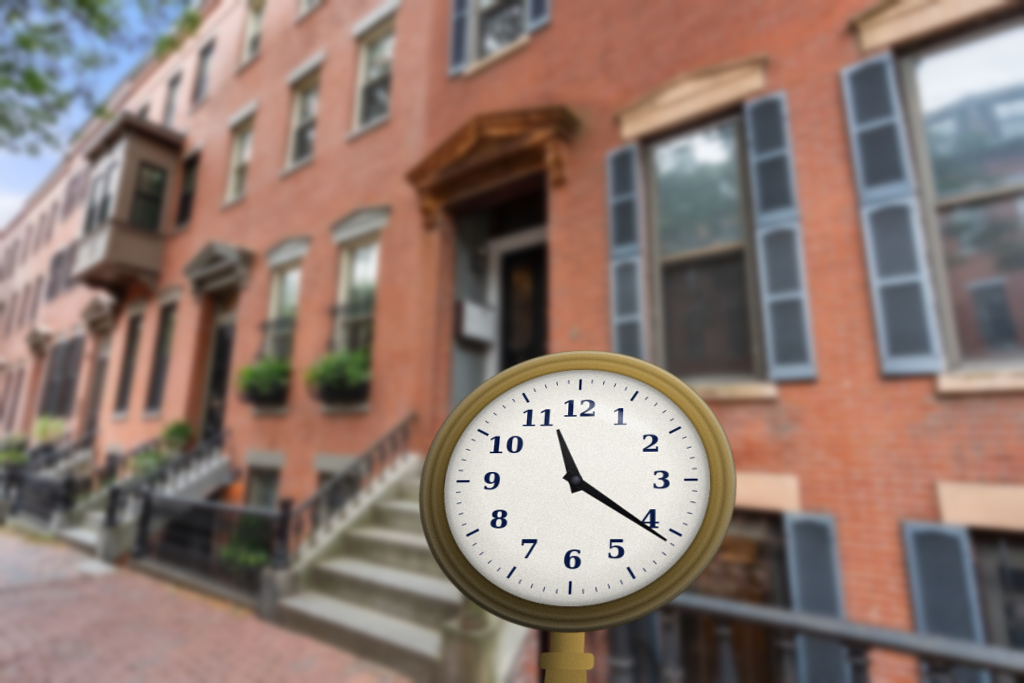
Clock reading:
11.21
